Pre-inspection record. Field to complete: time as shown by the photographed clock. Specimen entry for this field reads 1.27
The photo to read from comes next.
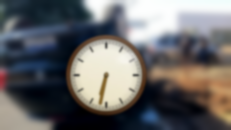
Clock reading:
6.32
